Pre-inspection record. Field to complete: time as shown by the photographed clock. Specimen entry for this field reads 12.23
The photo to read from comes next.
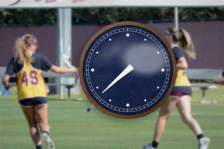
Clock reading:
7.38
